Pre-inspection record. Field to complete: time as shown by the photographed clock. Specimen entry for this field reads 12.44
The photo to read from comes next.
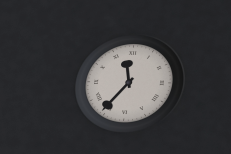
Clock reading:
11.36
